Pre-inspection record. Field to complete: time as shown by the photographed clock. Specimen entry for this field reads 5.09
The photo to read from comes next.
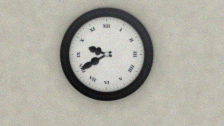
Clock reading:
9.40
